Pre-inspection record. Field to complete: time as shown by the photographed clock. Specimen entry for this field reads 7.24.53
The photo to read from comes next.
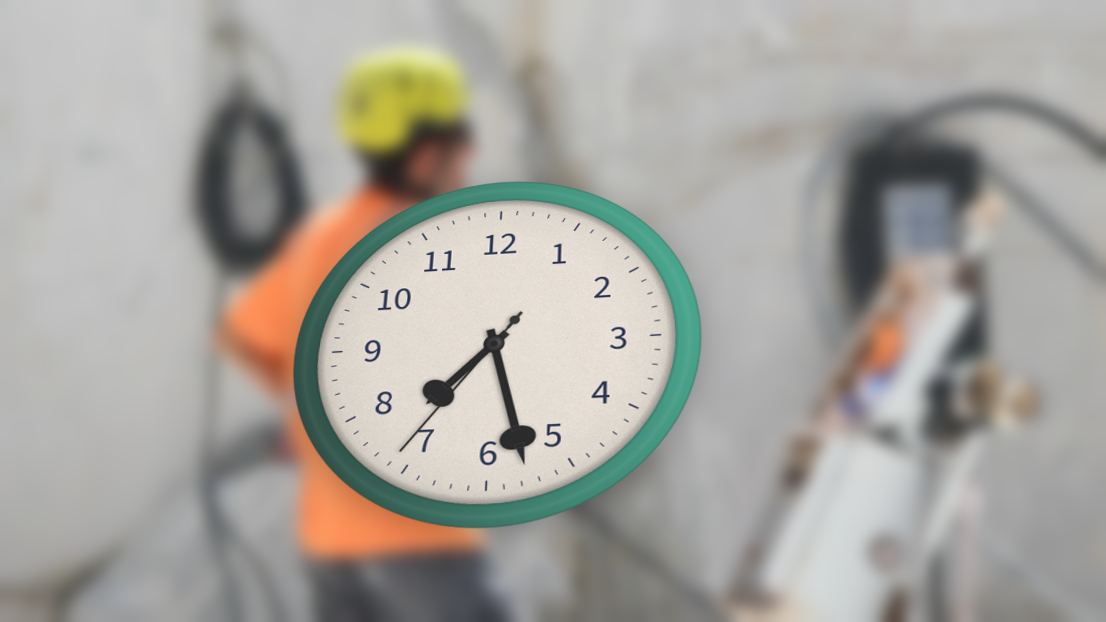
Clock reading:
7.27.36
